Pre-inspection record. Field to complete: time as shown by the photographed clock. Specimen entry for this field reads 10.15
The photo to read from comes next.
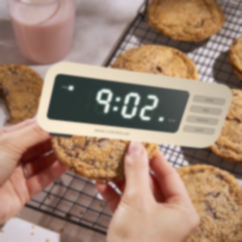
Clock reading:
9.02
